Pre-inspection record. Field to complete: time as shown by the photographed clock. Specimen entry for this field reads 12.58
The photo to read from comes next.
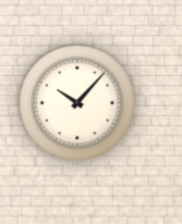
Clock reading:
10.07
